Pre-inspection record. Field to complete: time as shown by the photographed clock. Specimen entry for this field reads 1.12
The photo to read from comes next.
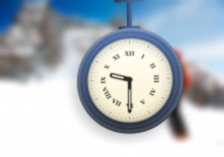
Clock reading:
9.30
